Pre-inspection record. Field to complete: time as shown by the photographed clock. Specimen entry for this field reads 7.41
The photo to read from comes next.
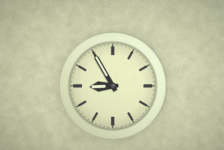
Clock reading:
8.55
